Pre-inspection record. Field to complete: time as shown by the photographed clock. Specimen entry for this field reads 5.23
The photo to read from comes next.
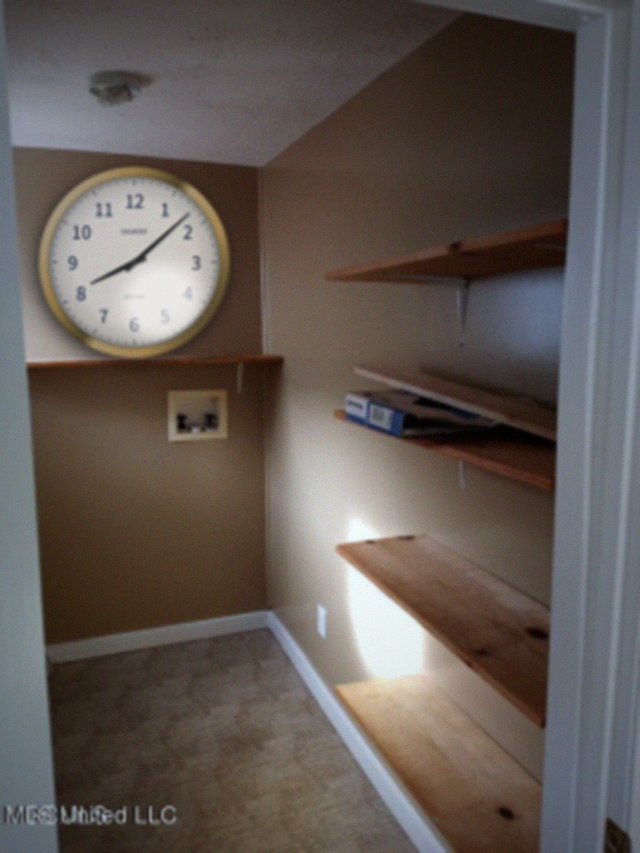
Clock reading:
8.08
